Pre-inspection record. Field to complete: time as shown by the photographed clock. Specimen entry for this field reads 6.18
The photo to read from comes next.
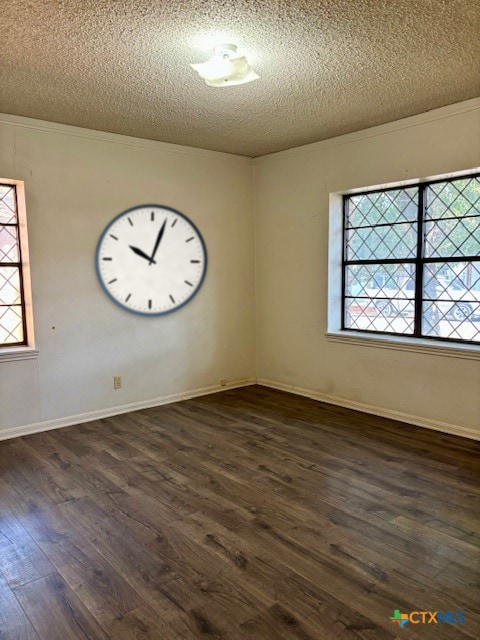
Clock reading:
10.03
